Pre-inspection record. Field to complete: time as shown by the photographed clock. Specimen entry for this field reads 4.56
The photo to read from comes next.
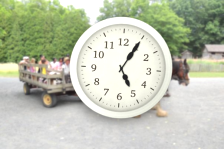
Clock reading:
5.05
